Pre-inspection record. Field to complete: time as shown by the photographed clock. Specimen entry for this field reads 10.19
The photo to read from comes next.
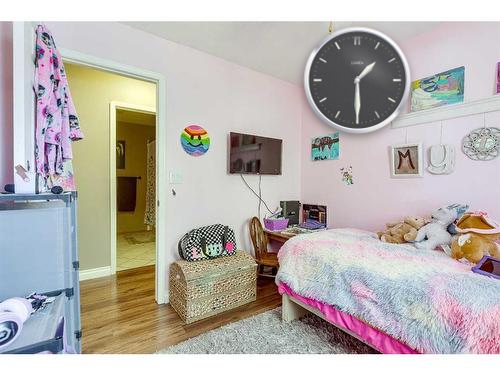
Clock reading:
1.30
